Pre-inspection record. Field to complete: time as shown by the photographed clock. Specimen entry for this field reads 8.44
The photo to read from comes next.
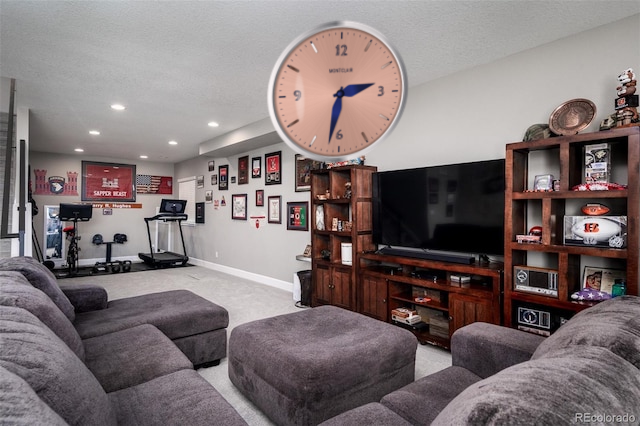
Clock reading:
2.32
